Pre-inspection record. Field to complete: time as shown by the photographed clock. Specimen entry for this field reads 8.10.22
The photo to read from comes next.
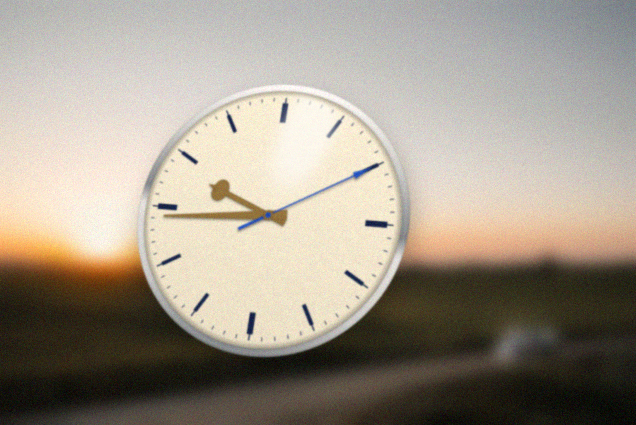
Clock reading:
9.44.10
